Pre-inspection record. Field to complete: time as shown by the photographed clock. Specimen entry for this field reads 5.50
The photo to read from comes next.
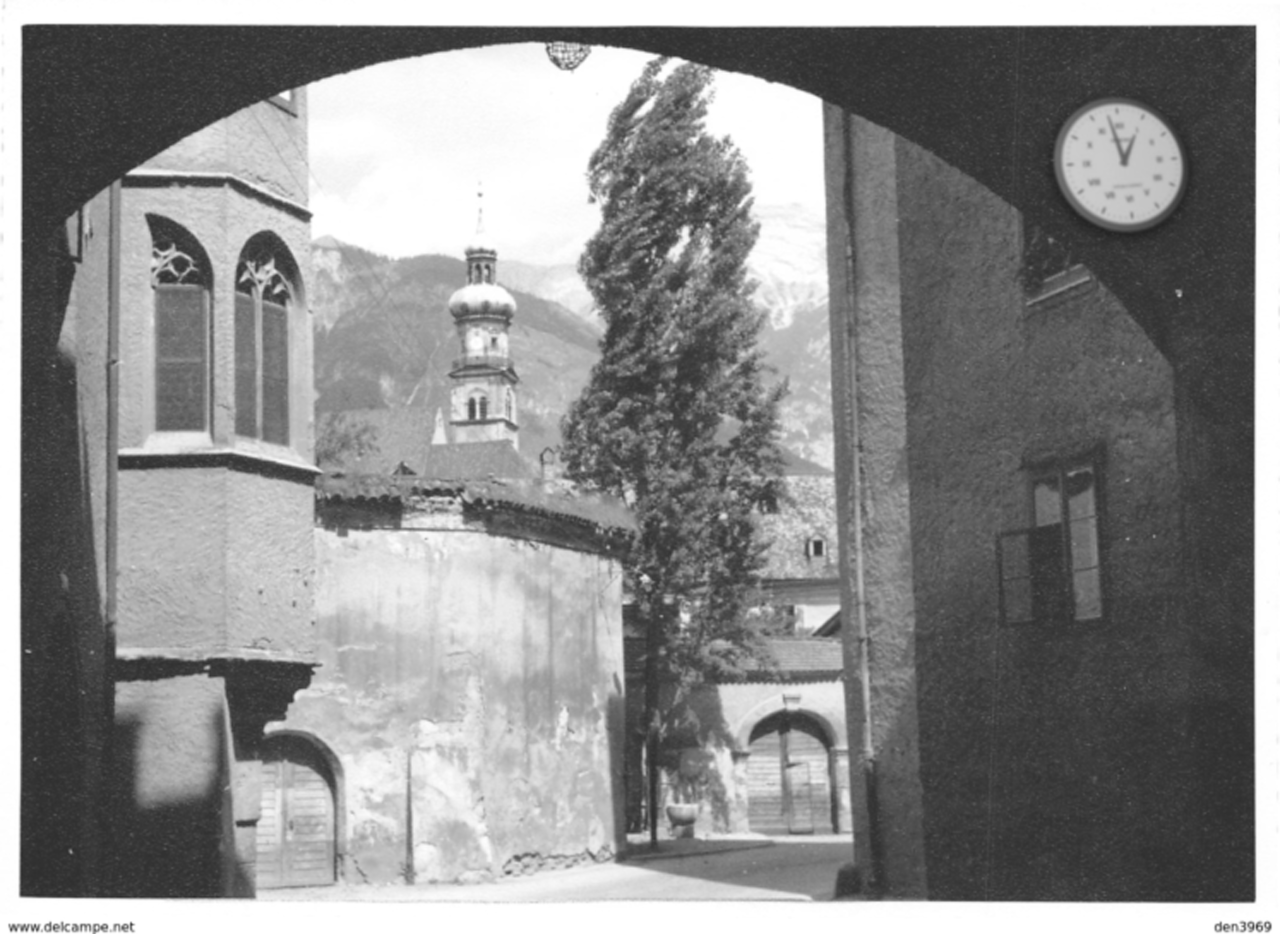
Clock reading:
12.58
